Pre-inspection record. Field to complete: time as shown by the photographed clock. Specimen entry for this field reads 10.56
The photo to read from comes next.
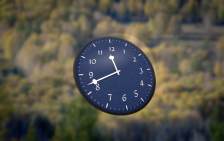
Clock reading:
11.42
